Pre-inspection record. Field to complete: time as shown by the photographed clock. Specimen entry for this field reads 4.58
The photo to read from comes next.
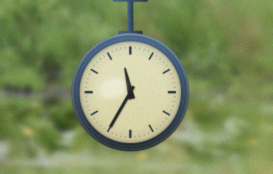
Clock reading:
11.35
